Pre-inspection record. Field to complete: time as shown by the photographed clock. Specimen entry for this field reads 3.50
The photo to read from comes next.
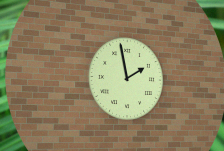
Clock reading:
1.58
